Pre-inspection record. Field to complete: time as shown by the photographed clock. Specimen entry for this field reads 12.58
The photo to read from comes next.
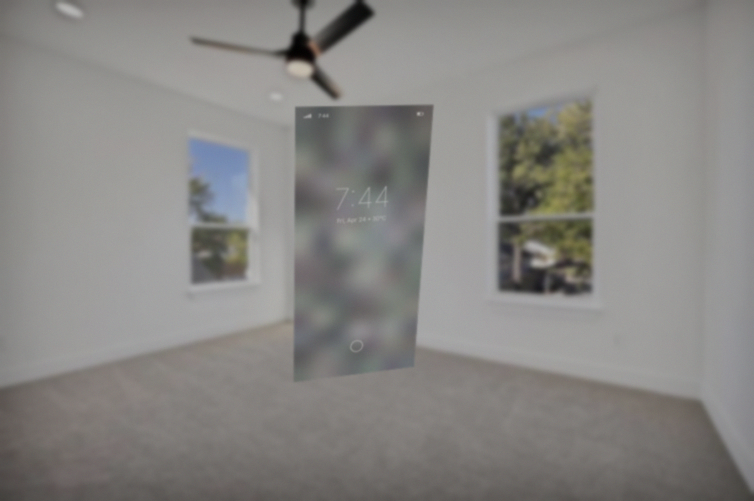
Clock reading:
7.44
